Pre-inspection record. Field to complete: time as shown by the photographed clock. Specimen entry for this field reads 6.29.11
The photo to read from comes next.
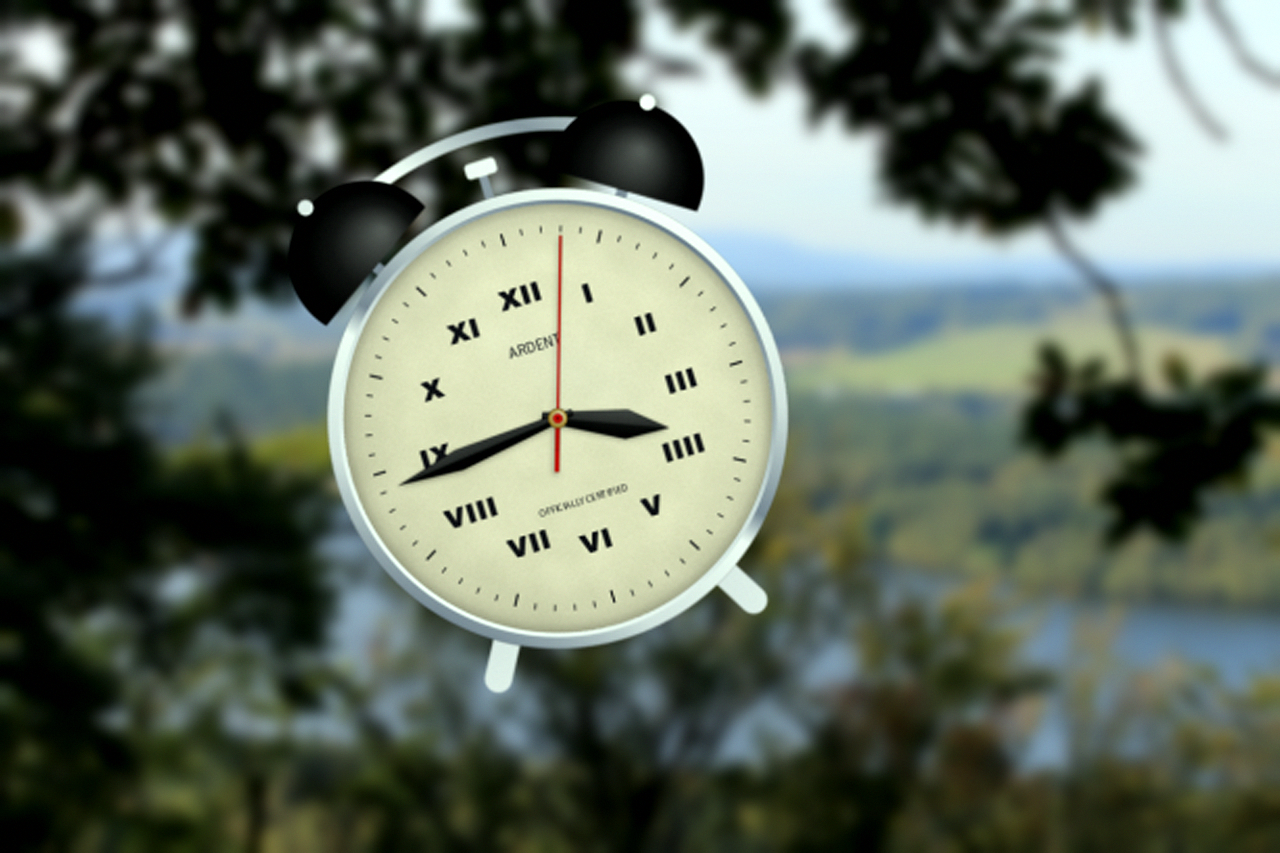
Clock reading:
3.44.03
